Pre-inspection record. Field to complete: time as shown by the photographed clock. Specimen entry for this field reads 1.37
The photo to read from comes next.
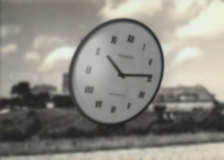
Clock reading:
10.14
